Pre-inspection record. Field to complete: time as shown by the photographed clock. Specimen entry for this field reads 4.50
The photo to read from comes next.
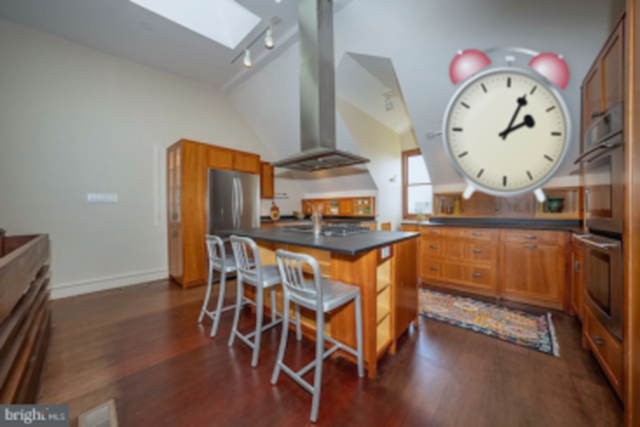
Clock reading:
2.04
